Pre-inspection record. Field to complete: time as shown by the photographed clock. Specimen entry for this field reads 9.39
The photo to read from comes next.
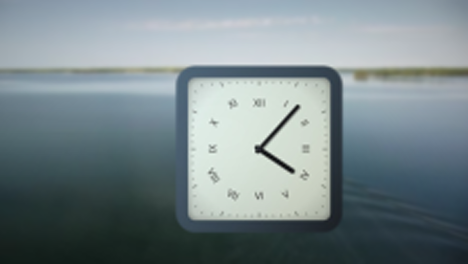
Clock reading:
4.07
